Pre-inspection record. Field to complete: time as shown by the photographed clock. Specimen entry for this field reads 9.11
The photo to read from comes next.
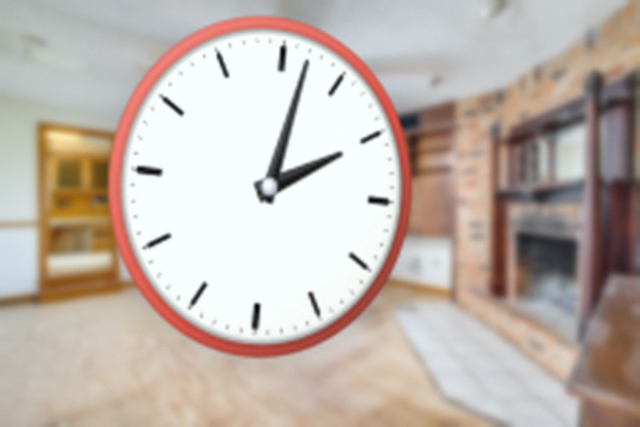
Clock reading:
2.02
